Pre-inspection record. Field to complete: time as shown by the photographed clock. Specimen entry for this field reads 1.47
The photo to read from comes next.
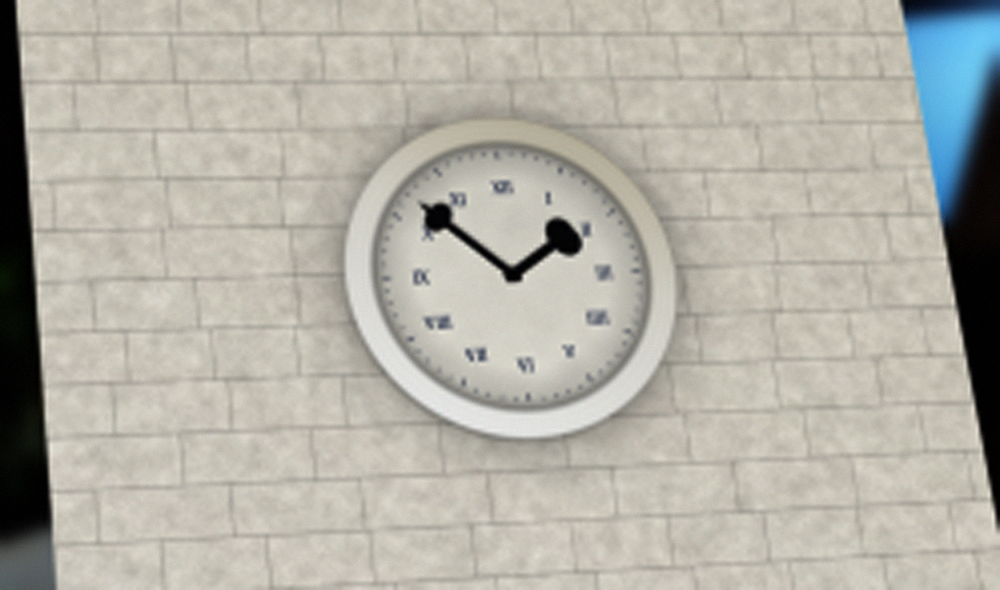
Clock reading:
1.52
